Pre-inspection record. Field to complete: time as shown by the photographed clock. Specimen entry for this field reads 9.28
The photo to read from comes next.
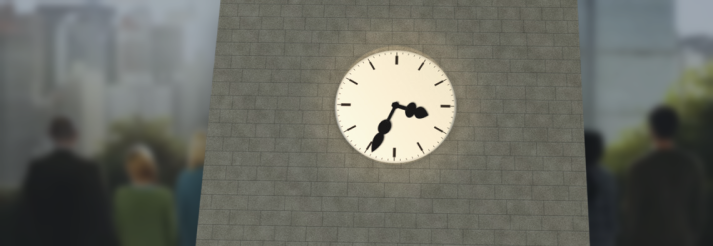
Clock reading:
3.34
